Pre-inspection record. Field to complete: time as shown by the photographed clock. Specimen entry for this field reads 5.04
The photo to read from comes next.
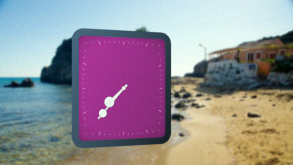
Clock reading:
7.37
